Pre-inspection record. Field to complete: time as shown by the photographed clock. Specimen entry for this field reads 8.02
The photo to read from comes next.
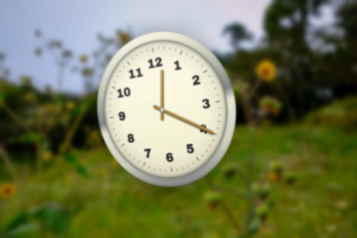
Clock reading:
12.20
